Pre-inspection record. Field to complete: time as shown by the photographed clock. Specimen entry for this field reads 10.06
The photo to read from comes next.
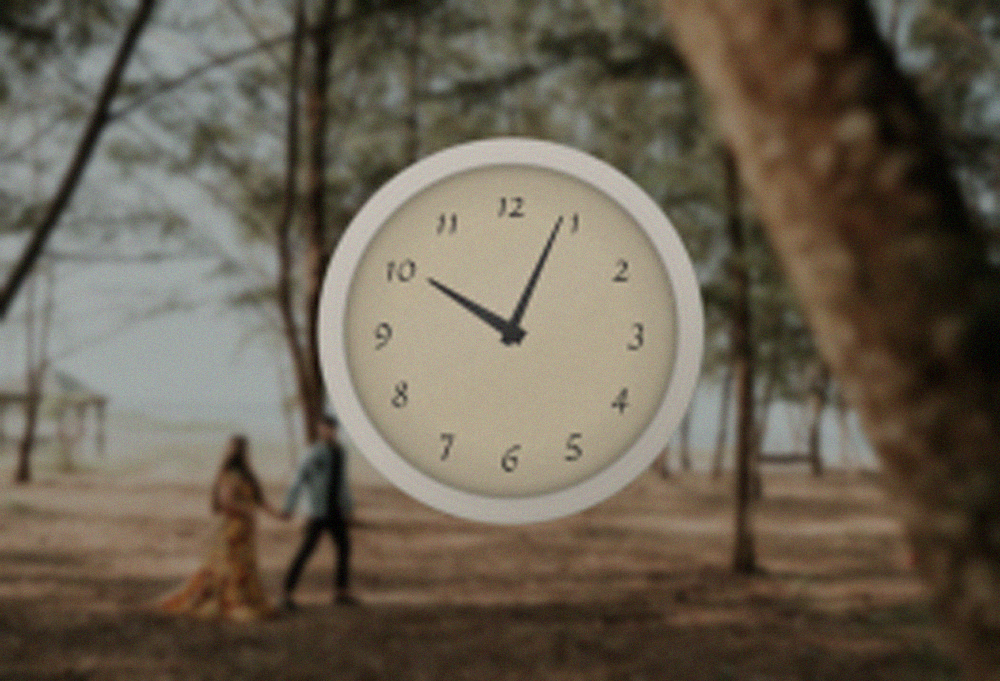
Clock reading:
10.04
